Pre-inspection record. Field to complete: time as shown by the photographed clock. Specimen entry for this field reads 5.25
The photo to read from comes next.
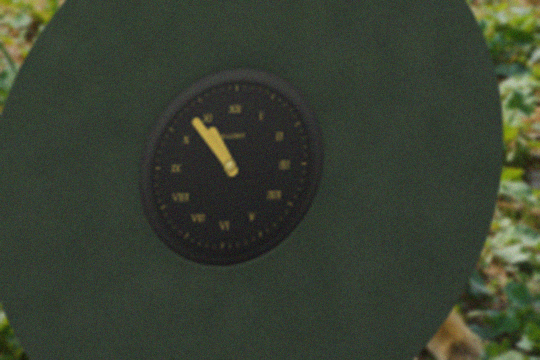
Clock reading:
10.53
